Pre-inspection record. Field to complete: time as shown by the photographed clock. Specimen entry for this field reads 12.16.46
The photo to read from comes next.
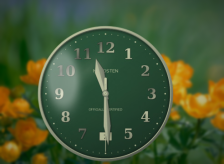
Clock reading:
11.29.30
